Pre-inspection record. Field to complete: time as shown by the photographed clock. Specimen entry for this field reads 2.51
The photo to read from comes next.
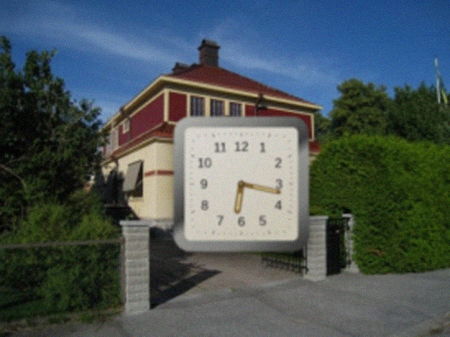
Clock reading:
6.17
